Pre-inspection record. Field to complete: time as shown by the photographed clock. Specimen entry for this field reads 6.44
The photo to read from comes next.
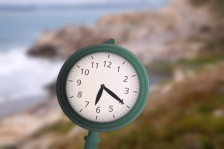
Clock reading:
6.20
